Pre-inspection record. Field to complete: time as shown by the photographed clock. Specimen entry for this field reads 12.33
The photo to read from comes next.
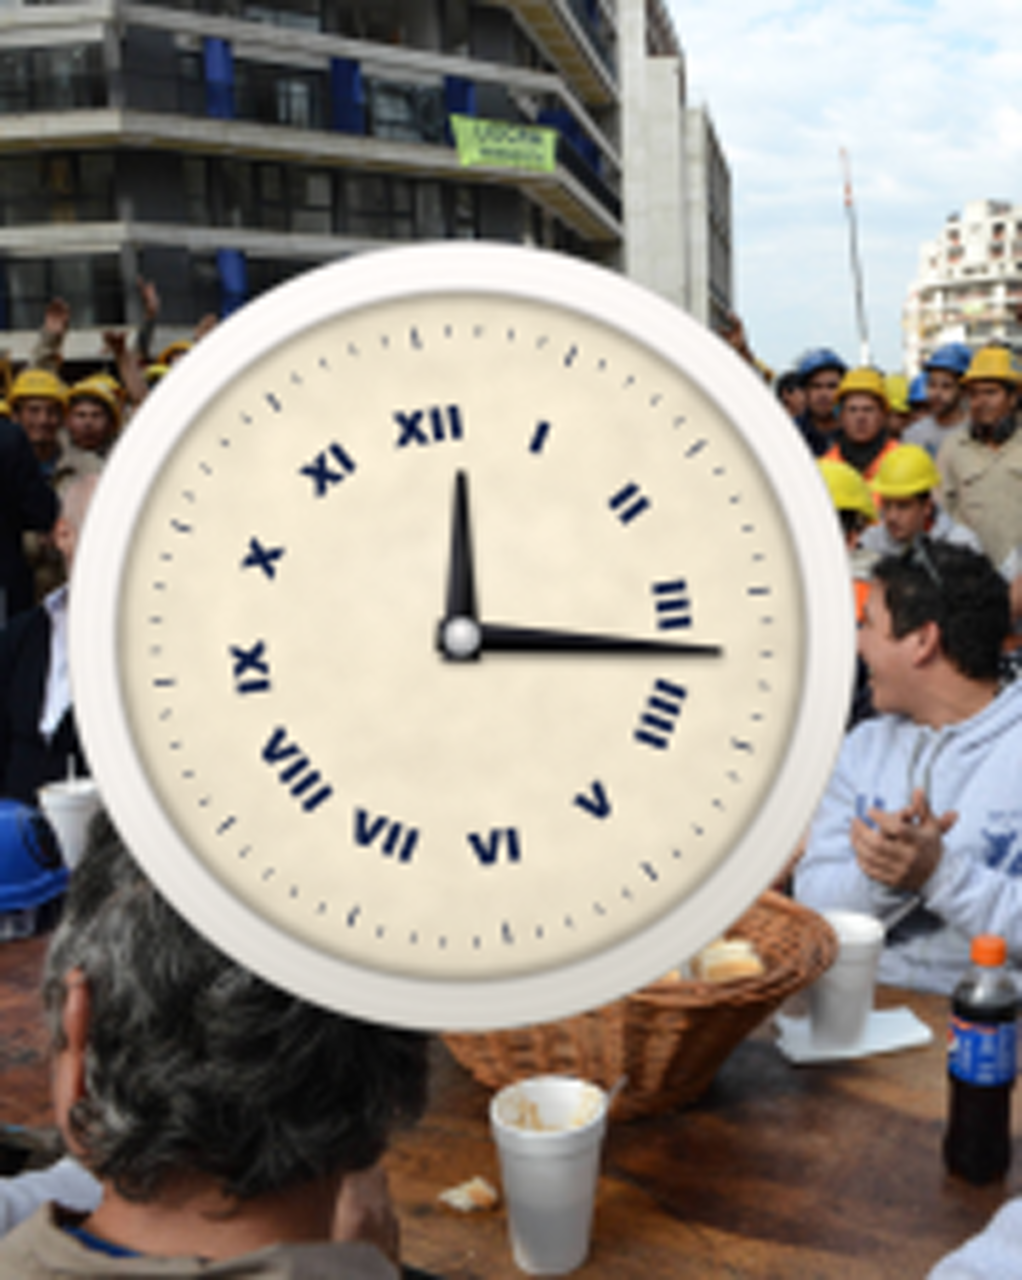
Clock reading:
12.17
